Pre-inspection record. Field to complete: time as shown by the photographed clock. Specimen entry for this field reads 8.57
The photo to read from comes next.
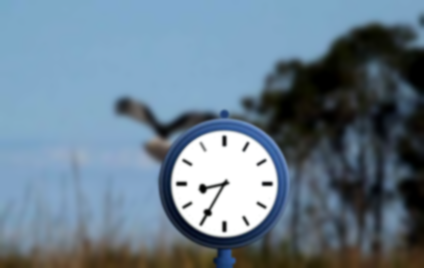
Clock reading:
8.35
